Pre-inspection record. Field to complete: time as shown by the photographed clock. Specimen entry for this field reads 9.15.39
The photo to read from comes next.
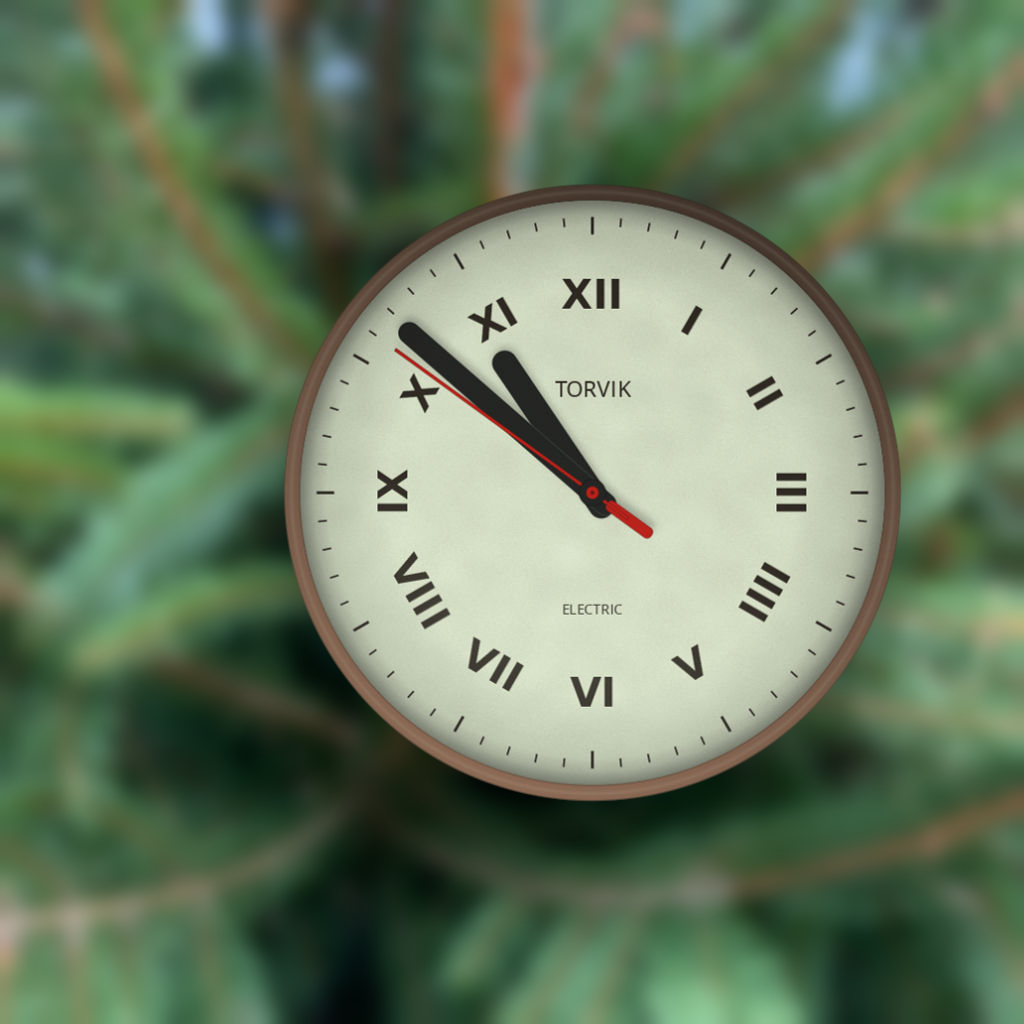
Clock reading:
10.51.51
